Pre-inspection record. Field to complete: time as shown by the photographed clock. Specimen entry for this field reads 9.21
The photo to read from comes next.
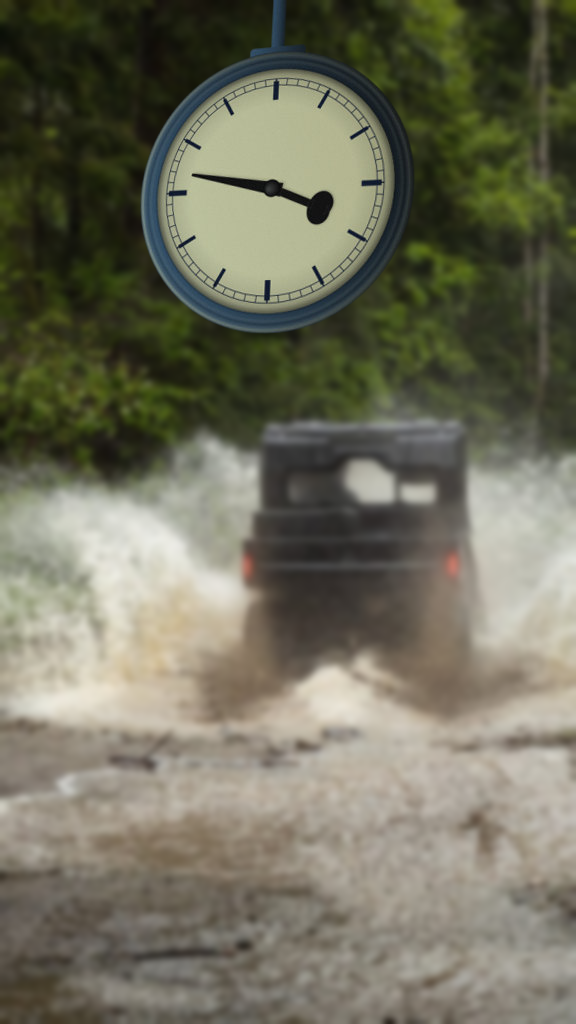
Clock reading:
3.47
